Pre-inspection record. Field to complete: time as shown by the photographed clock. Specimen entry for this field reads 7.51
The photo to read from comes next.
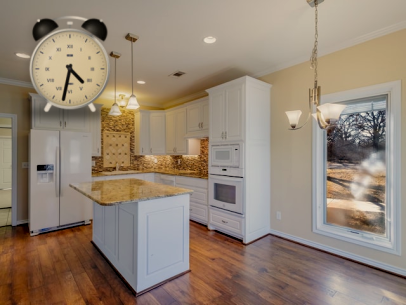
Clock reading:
4.32
